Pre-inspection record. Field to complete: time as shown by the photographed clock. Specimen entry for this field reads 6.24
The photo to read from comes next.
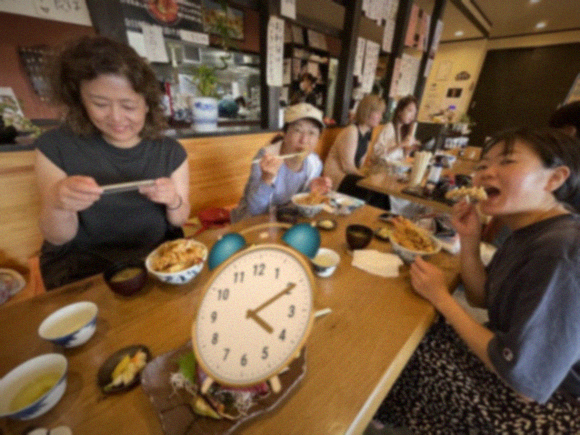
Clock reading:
4.10
